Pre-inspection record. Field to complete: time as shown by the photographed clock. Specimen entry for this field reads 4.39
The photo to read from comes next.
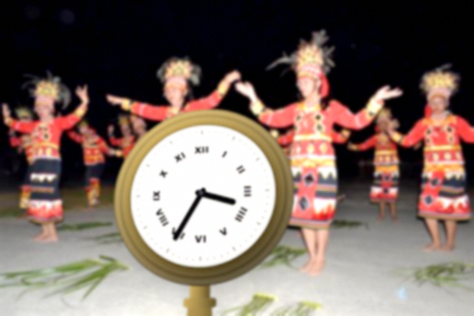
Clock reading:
3.35
